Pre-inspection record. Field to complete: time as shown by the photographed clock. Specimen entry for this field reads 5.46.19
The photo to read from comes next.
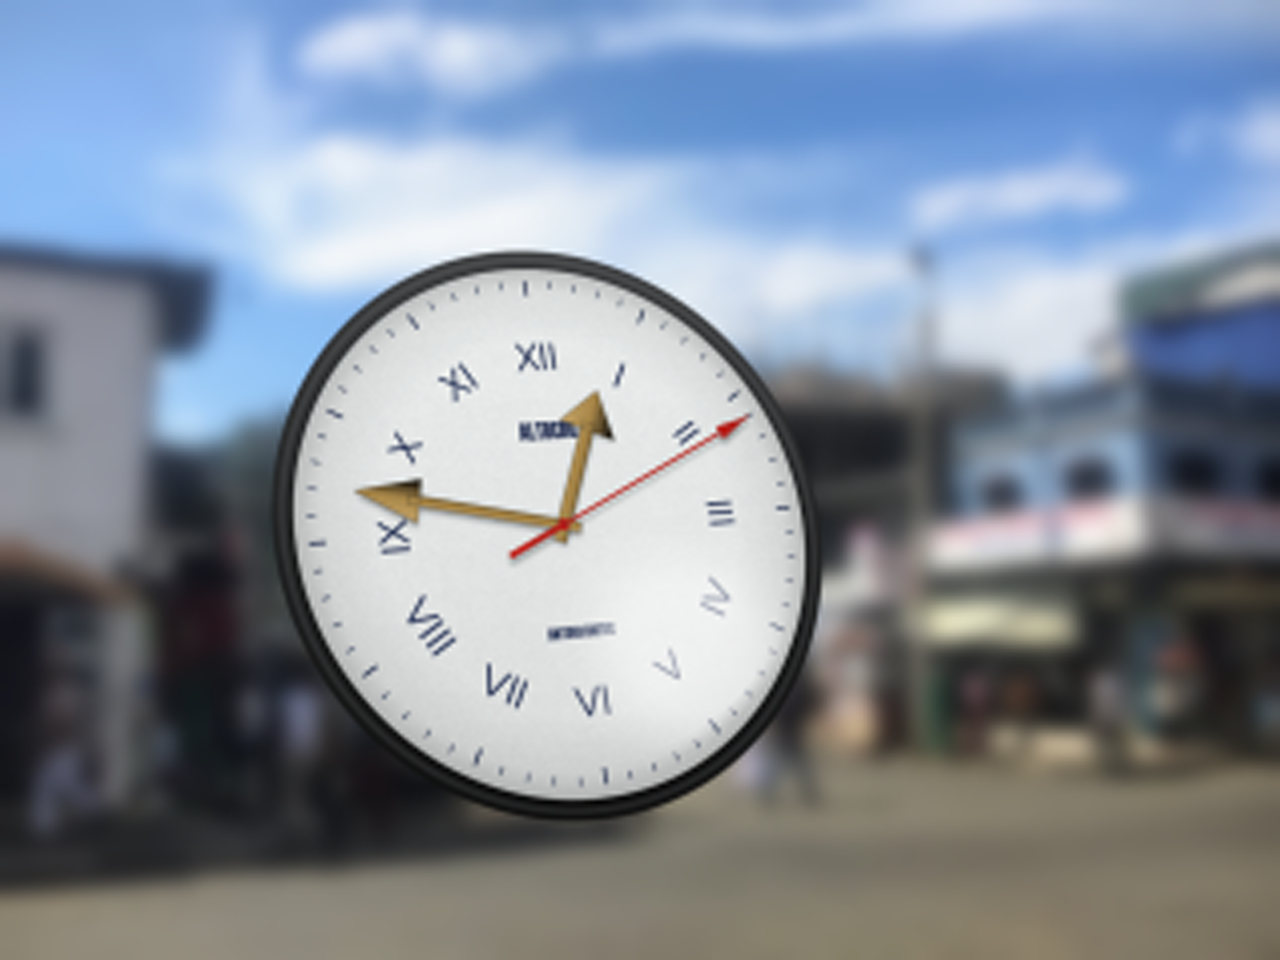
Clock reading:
12.47.11
